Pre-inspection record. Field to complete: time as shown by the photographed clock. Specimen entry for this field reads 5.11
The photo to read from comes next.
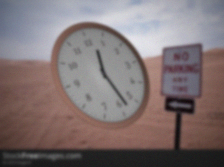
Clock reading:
12.28
